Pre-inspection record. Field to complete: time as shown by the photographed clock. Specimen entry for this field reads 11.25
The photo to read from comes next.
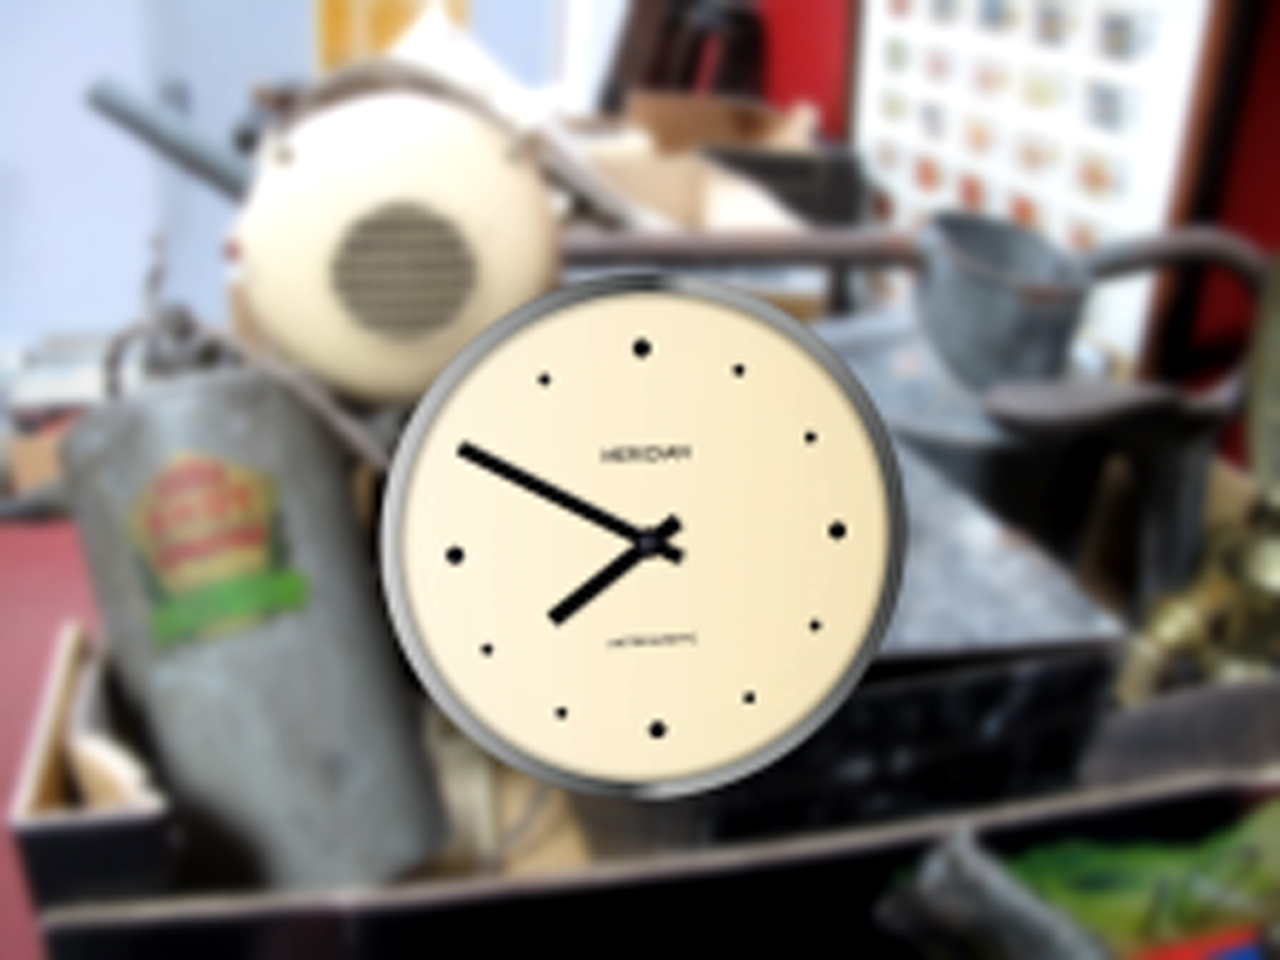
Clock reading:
7.50
